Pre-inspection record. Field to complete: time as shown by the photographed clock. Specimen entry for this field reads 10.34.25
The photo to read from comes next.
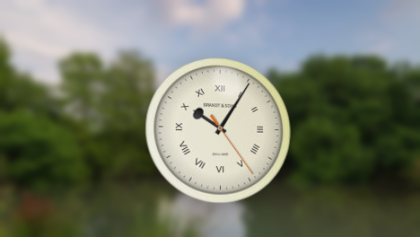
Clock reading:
10.05.24
